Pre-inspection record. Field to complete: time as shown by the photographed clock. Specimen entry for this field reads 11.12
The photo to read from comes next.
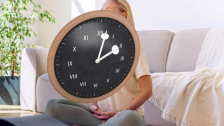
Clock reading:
2.02
